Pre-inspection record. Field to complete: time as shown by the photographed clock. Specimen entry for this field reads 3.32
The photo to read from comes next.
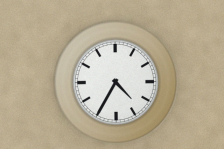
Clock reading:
4.35
